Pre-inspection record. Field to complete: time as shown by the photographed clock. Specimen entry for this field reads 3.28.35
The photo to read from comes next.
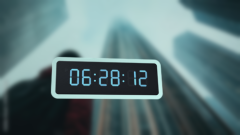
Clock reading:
6.28.12
